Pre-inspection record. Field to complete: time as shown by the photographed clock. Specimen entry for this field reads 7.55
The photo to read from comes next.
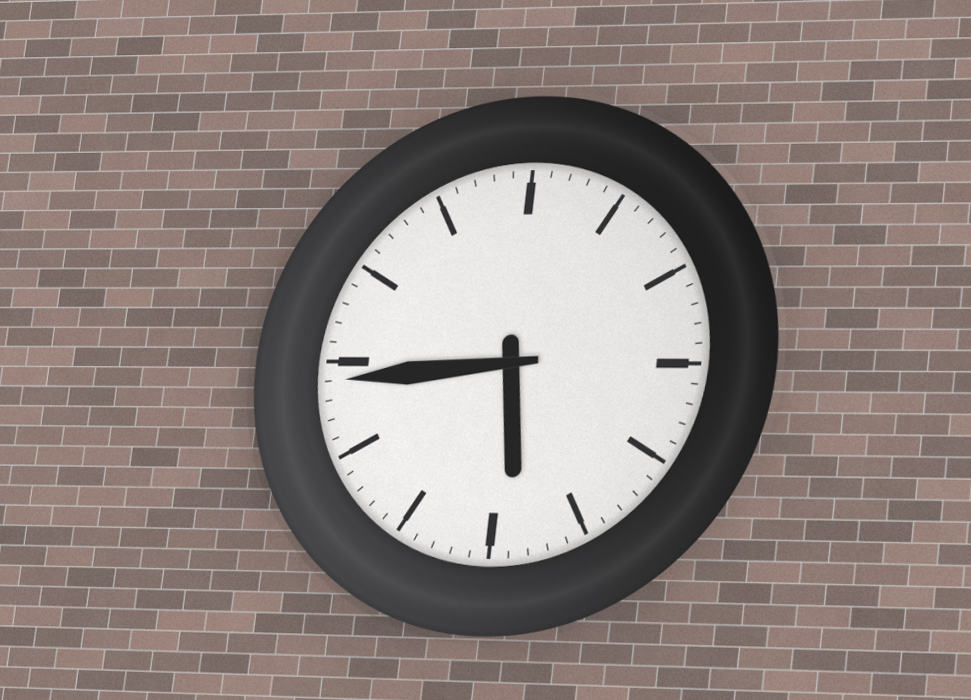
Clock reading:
5.44
